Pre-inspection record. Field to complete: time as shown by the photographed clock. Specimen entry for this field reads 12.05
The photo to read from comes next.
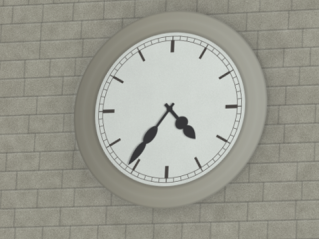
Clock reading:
4.36
